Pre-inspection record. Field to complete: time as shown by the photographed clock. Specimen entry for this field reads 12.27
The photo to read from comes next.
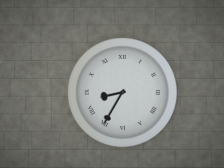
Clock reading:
8.35
